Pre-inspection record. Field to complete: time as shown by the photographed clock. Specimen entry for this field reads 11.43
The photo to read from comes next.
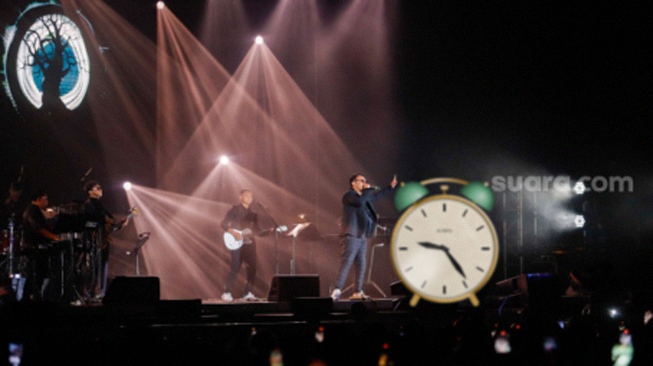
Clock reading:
9.24
